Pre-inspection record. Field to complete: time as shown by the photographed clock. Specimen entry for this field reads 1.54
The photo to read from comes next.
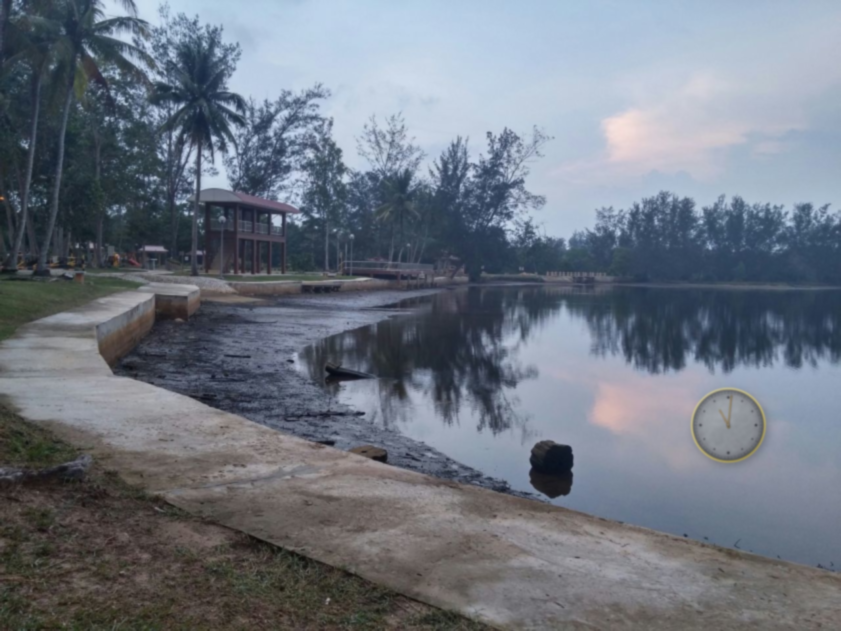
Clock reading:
11.01
